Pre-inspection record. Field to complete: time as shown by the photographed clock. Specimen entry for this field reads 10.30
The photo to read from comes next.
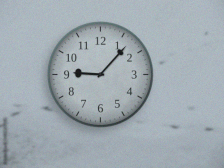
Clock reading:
9.07
